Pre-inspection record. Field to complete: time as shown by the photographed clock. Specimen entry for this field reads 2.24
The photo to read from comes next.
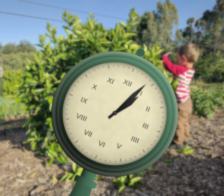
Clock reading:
1.04
